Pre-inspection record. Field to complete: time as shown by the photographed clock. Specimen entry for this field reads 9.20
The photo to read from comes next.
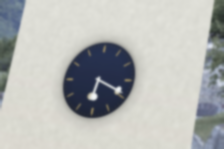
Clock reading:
6.19
